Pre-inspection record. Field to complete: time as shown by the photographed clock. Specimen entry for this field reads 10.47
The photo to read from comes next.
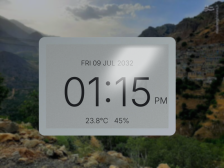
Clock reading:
1.15
